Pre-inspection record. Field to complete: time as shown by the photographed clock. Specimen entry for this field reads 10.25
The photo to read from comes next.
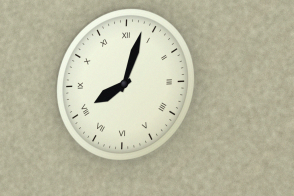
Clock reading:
8.03
